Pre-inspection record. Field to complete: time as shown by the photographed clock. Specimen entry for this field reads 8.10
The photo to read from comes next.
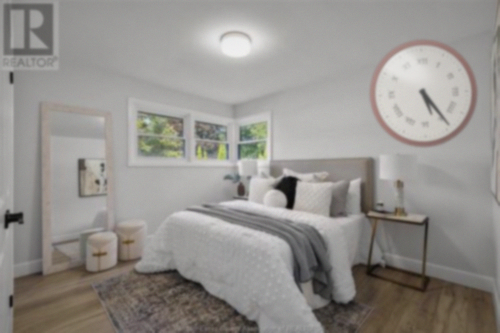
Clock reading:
5.24
